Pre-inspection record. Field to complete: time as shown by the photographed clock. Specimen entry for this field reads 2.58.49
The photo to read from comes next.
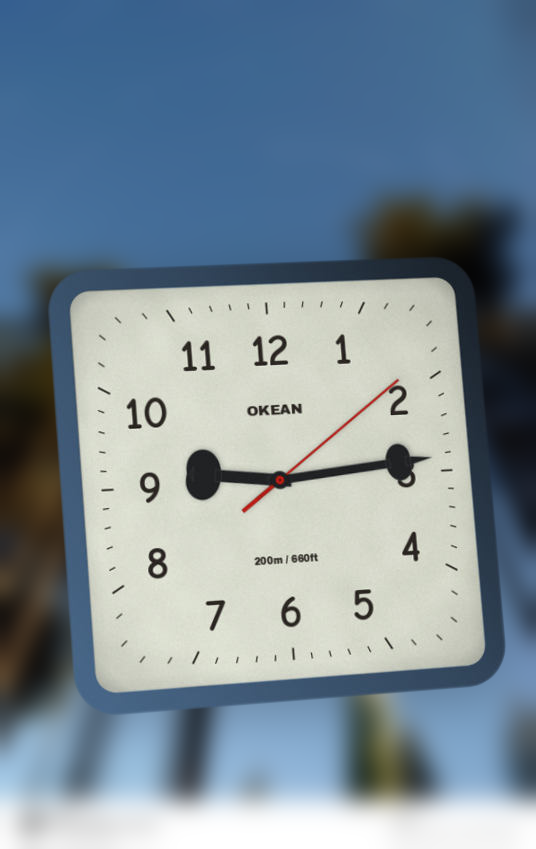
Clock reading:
9.14.09
